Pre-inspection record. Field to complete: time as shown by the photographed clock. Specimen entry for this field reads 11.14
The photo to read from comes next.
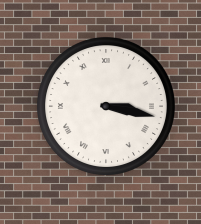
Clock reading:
3.17
